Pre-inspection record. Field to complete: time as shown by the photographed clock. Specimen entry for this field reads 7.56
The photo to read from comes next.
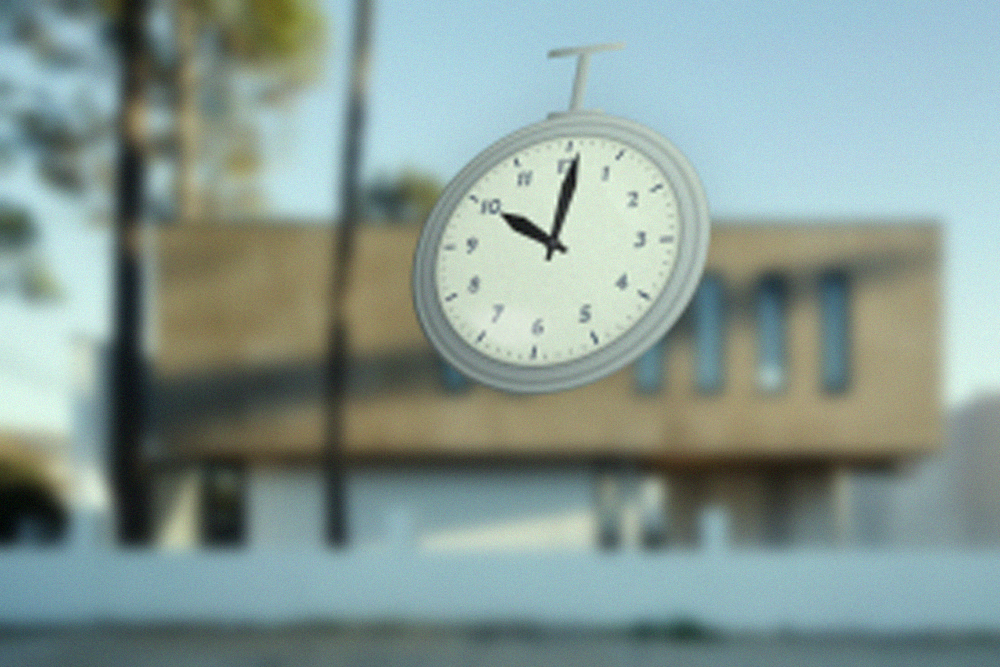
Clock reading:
10.01
